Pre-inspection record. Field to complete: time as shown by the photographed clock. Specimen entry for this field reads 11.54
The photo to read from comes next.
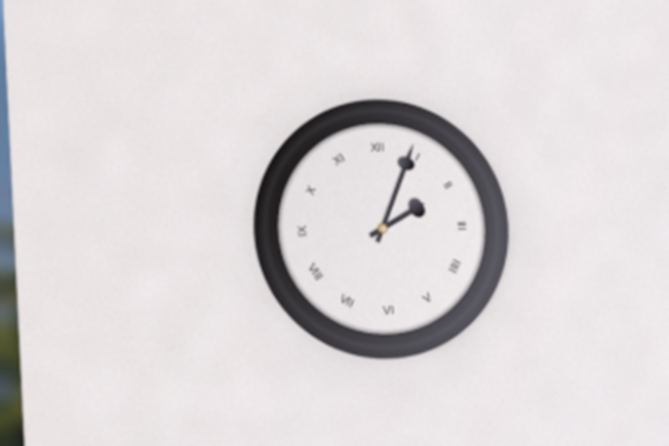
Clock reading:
2.04
